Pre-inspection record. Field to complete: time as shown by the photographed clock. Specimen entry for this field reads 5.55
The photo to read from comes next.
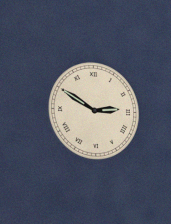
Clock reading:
2.50
